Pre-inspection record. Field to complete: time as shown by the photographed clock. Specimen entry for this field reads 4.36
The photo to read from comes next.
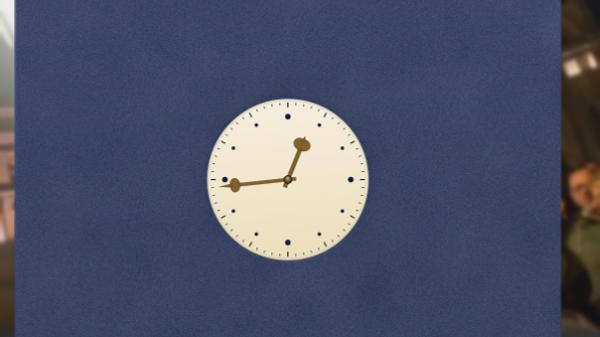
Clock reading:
12.44
